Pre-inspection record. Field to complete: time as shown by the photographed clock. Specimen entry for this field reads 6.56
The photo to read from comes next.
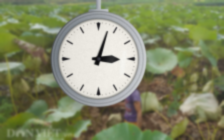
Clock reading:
3.03
